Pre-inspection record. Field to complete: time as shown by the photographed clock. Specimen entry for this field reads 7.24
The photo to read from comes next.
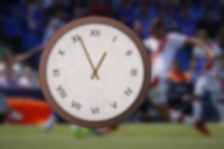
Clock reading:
12.56
